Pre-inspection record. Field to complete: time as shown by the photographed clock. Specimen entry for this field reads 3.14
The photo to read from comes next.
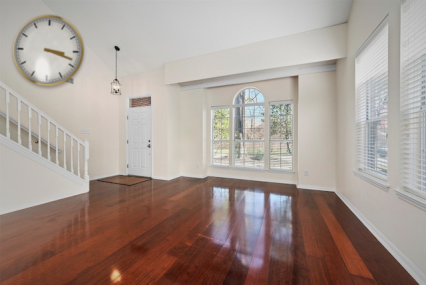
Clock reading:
3.18
